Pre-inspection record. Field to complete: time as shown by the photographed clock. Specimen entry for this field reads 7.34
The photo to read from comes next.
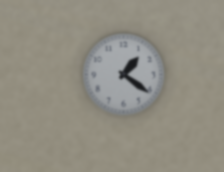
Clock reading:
1.21
